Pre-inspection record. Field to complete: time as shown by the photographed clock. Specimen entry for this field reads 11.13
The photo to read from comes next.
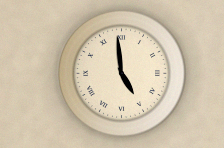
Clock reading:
4.59
